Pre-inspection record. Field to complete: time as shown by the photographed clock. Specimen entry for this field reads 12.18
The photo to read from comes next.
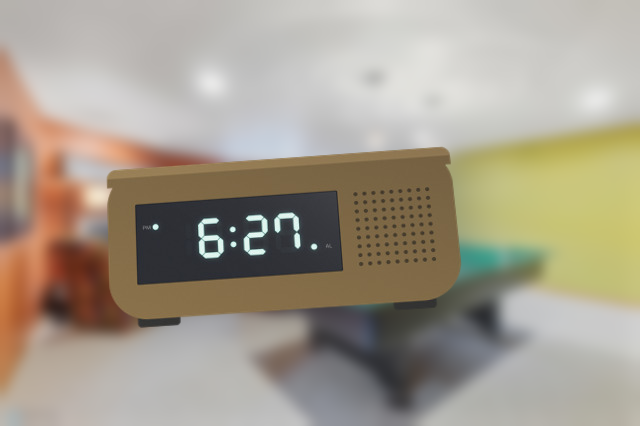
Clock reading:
6.27
